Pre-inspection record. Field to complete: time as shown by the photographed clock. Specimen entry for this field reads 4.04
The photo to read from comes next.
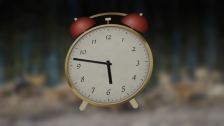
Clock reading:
5.47
